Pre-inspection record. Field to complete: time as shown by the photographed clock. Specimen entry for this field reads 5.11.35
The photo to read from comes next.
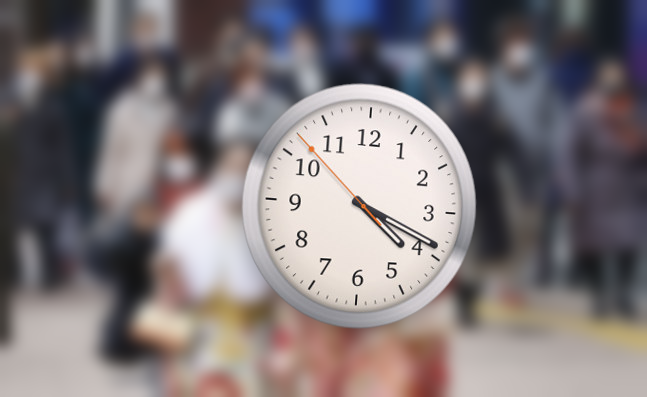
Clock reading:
4.18.52
